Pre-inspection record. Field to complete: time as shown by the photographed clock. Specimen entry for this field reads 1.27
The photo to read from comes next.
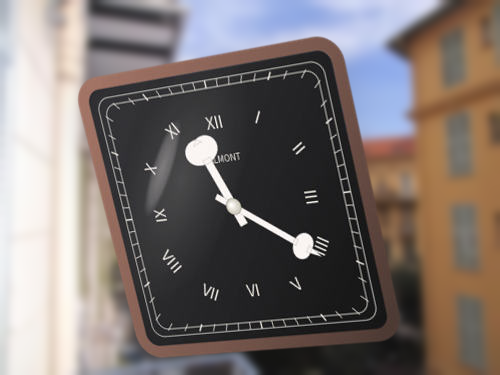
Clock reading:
11.21
